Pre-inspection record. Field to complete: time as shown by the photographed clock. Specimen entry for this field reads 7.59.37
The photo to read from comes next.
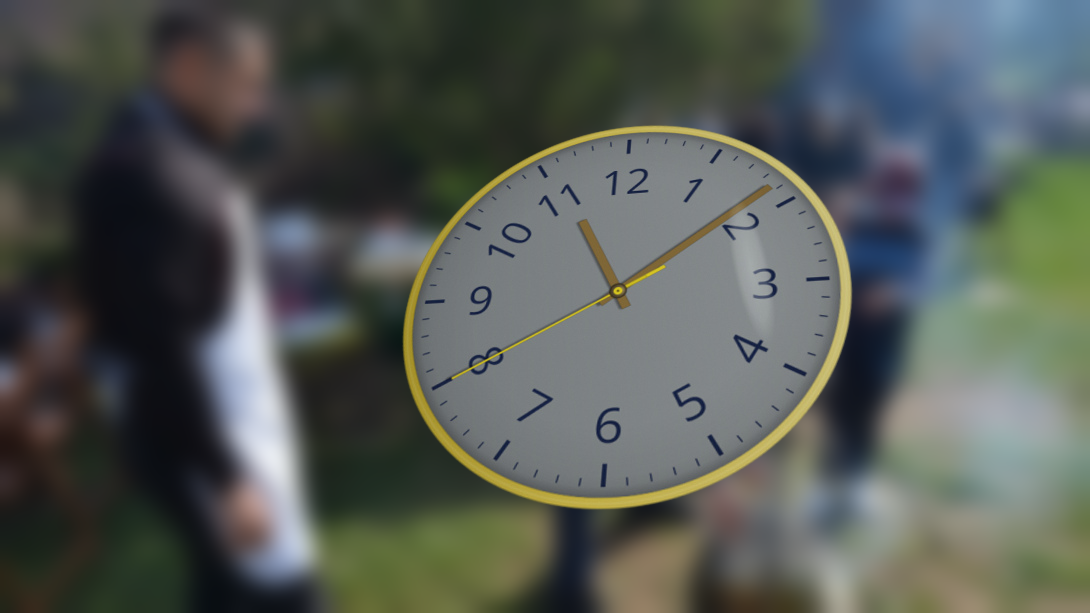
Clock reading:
11.08.40
